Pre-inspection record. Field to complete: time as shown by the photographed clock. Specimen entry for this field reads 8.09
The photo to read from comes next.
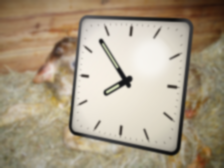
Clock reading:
7.53
